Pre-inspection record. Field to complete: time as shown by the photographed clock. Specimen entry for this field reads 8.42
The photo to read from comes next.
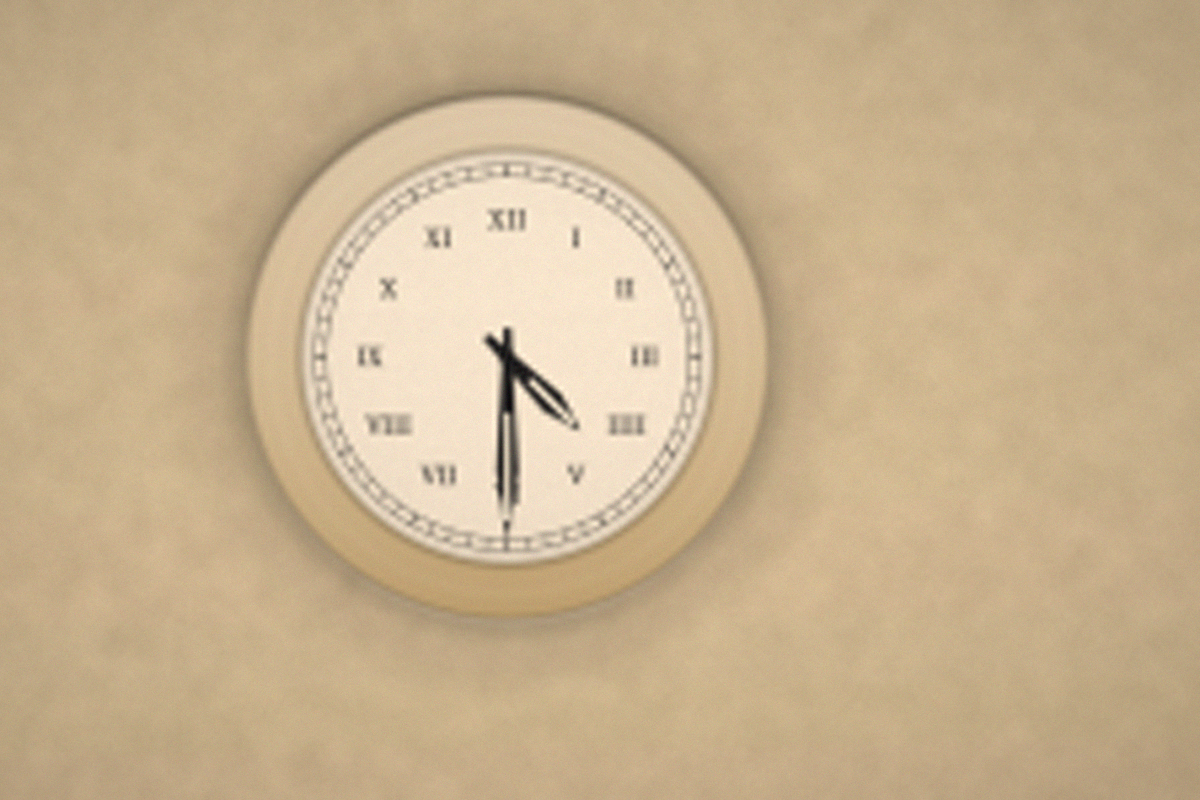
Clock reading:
4.30
